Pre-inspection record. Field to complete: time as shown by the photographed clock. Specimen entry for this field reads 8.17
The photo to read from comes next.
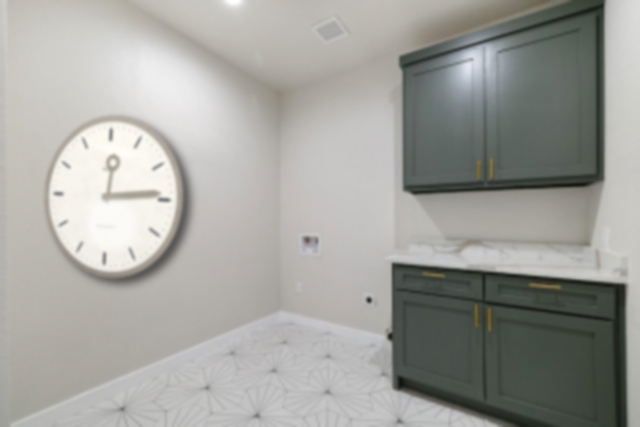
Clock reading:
12.14
